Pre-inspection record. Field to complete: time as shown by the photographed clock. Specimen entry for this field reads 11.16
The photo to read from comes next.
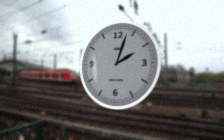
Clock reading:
2.03
